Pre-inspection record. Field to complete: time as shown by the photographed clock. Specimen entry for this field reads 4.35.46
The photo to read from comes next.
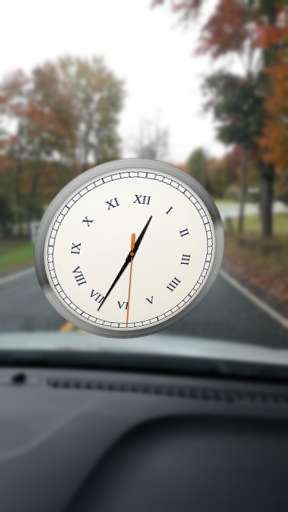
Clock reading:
12.33.29
